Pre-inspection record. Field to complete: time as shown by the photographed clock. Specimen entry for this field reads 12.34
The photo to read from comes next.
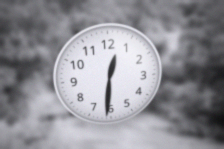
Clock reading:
12.31
